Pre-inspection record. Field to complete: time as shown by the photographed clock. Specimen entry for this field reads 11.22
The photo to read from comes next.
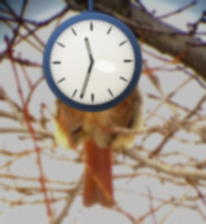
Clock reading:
11.33
